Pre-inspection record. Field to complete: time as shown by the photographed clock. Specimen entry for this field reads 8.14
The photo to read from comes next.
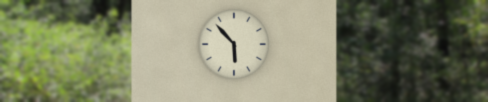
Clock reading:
5.53
